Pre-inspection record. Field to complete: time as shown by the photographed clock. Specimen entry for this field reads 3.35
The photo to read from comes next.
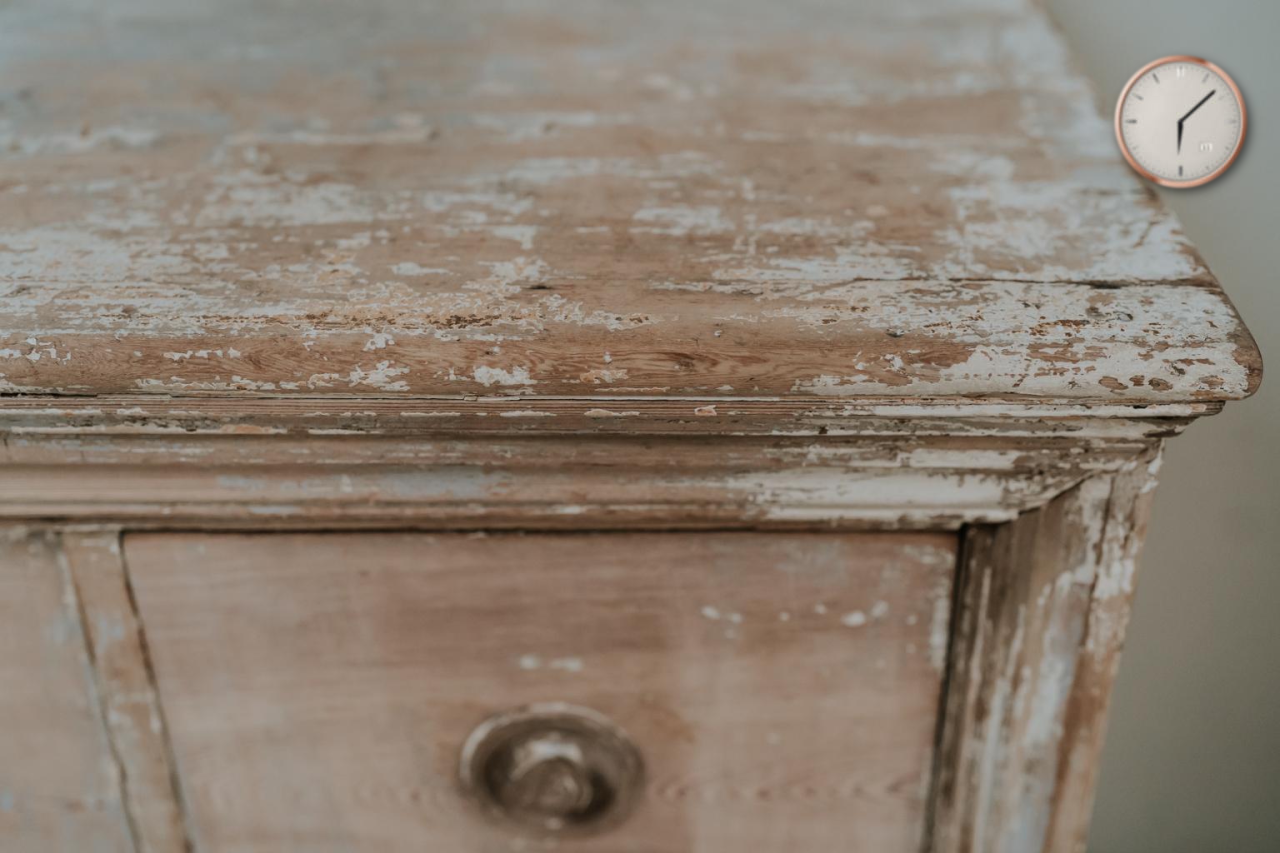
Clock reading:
6.08
